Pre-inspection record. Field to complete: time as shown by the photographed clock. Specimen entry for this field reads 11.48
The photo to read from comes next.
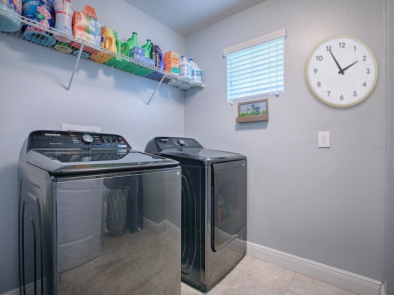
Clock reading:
1.55
